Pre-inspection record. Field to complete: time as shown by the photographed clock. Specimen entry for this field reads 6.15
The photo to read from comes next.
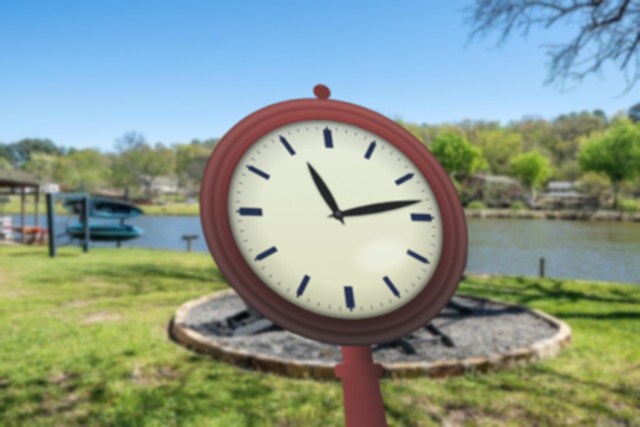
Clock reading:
11.13
